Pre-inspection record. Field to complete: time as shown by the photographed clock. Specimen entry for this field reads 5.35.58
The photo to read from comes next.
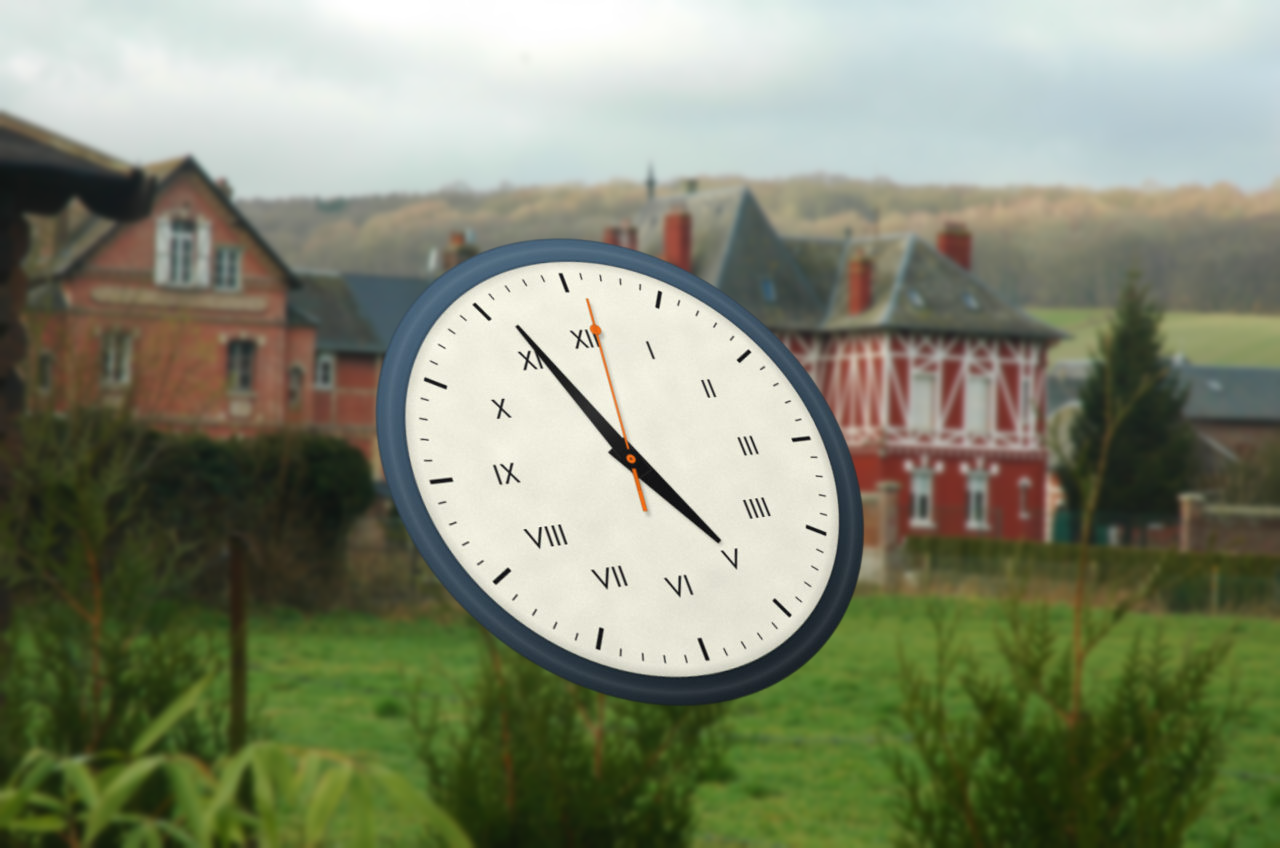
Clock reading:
4.56.01
